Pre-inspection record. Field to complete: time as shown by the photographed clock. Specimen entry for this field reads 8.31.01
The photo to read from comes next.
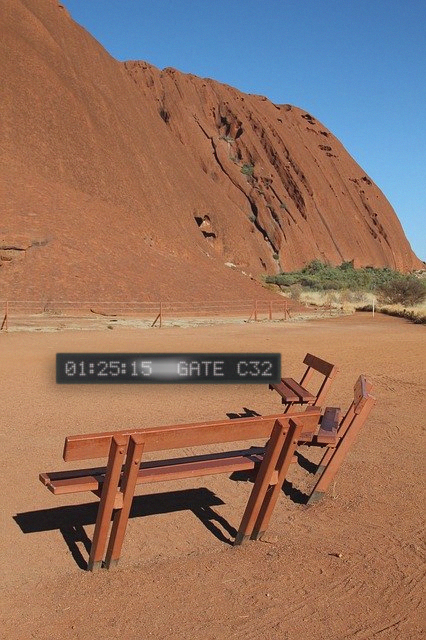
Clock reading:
1.25.15
